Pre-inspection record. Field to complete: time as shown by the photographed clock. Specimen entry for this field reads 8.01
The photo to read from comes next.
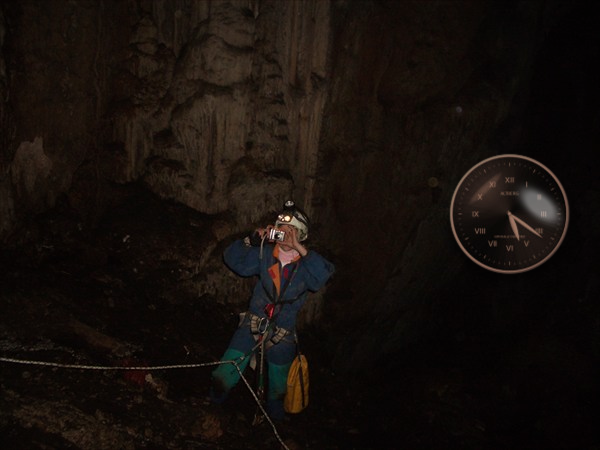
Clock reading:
5.21
